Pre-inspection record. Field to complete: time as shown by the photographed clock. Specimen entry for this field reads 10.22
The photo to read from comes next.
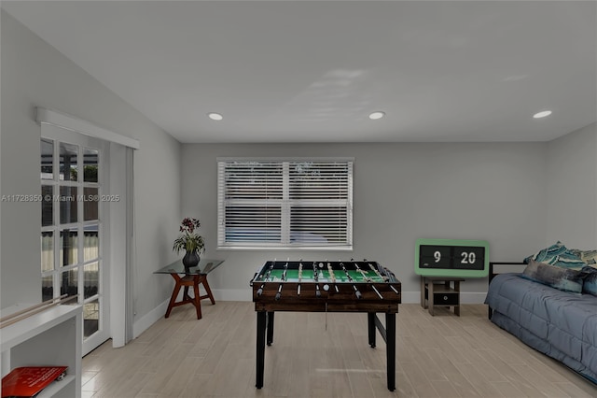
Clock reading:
9.20
